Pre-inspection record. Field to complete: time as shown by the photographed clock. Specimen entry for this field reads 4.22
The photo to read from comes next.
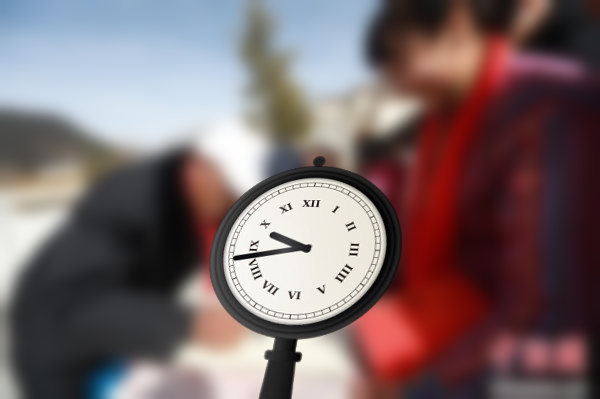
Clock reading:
9.43
